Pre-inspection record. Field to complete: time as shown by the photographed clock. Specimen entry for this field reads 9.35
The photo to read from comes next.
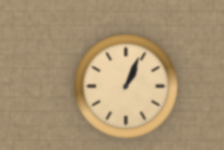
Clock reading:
1.04
